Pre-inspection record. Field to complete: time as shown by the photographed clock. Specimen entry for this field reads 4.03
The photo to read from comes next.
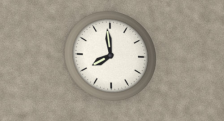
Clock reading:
7.59
